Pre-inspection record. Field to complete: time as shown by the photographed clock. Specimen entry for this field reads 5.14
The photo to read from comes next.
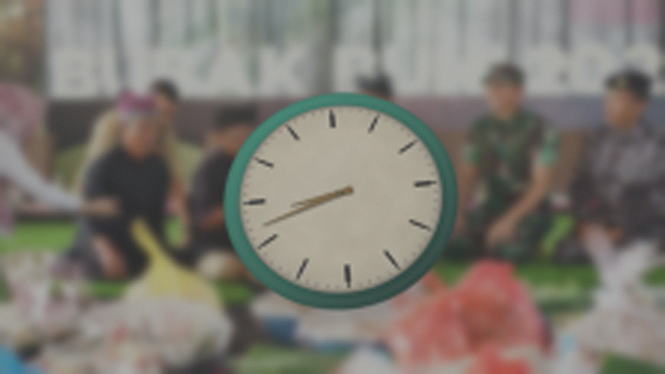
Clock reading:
8.42
